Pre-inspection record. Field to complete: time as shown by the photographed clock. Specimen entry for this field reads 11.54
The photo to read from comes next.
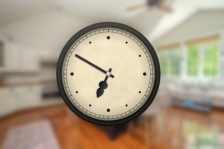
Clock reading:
6.50
